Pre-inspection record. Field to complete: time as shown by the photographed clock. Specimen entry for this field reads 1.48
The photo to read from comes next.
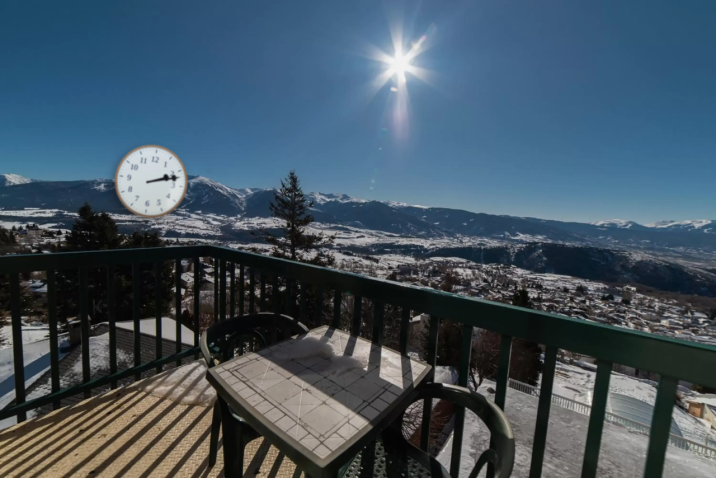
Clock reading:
2.12
